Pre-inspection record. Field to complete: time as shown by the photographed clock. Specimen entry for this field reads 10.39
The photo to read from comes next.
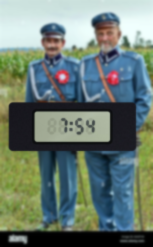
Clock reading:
7.54
